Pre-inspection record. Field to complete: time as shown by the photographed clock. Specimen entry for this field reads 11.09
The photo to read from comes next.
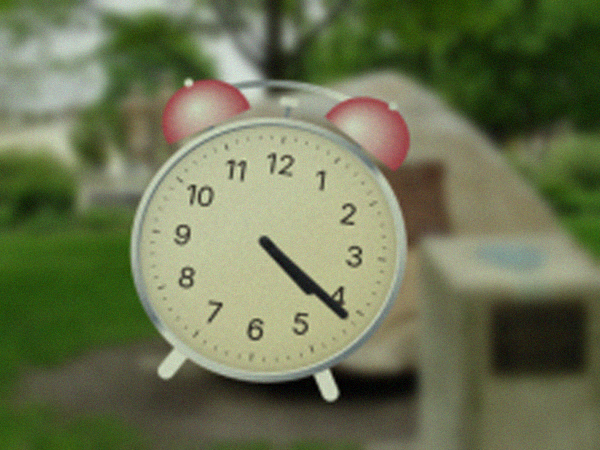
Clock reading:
4.21
